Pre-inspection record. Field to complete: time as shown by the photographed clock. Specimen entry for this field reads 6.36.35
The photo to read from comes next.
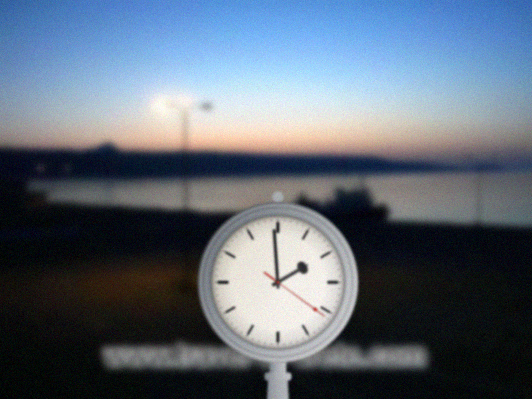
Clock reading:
1.59.21
